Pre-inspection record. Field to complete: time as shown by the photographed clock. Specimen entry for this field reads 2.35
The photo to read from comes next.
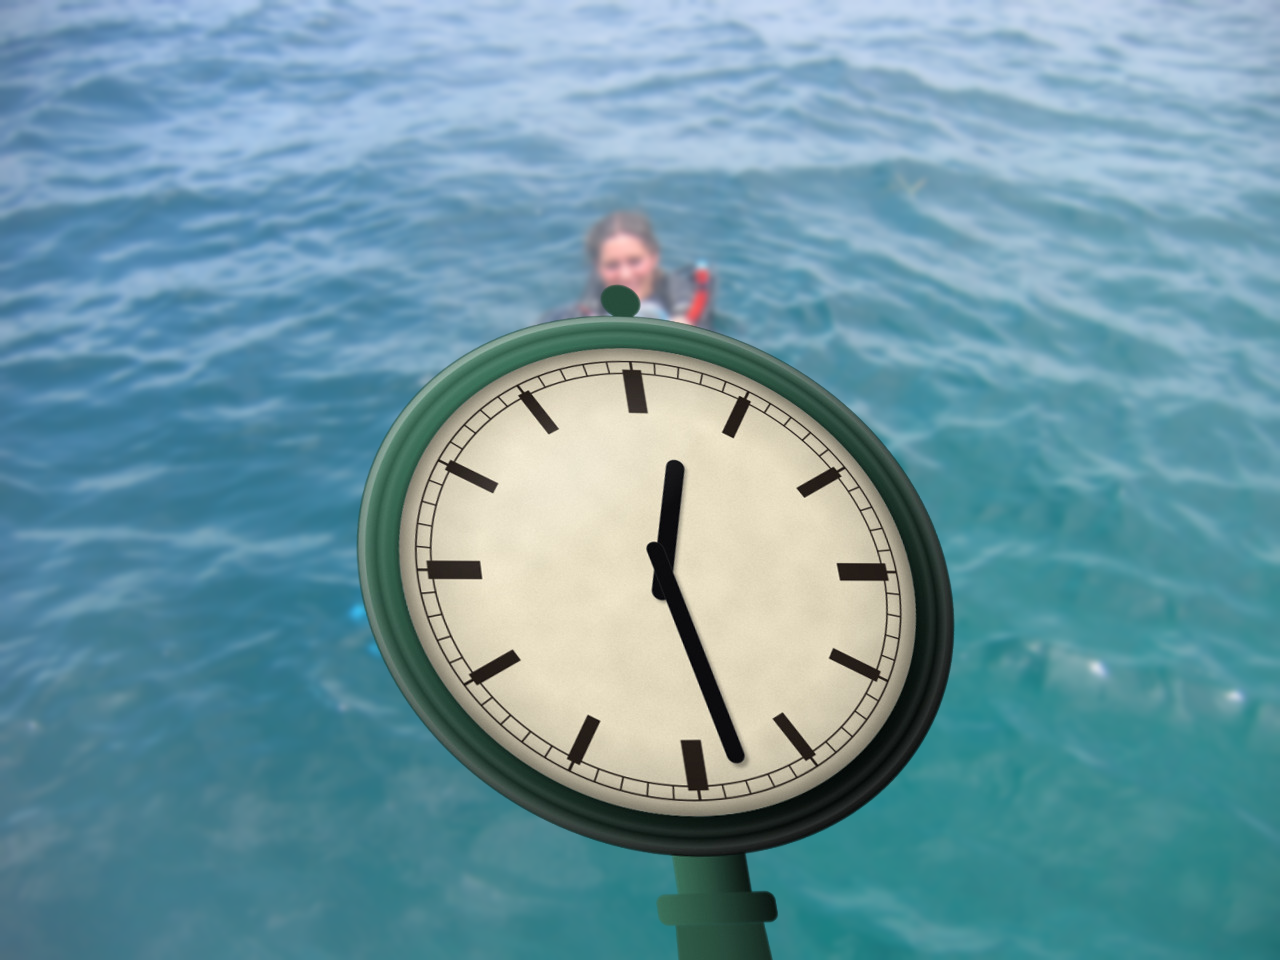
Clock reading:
12.28
